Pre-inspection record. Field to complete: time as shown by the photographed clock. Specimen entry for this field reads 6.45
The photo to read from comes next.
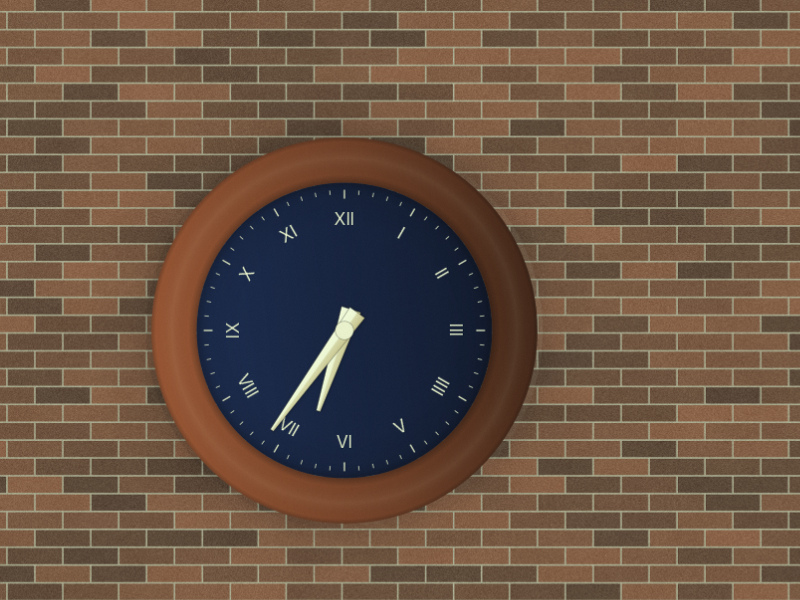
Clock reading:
6.36
